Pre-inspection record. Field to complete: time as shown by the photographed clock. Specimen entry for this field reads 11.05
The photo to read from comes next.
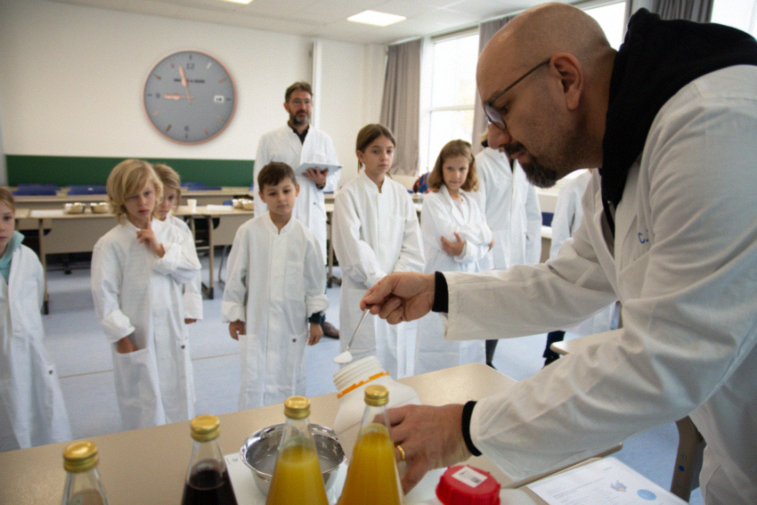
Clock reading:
8.57
